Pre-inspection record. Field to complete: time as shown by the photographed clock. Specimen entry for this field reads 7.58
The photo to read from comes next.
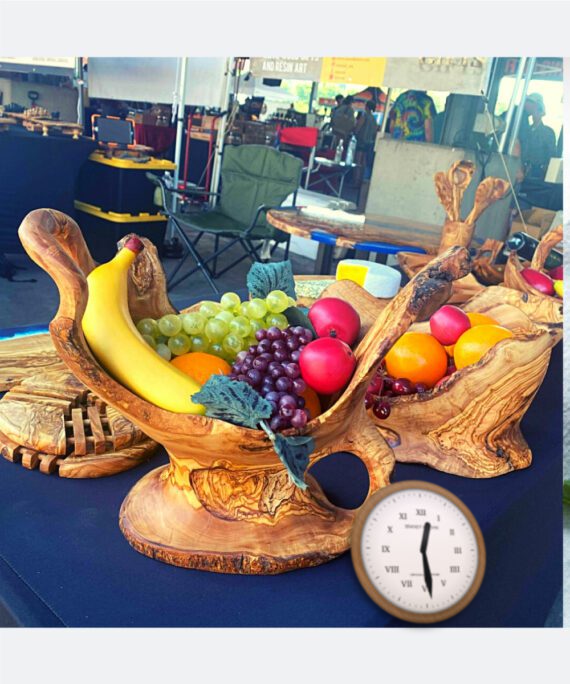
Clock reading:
12.29
